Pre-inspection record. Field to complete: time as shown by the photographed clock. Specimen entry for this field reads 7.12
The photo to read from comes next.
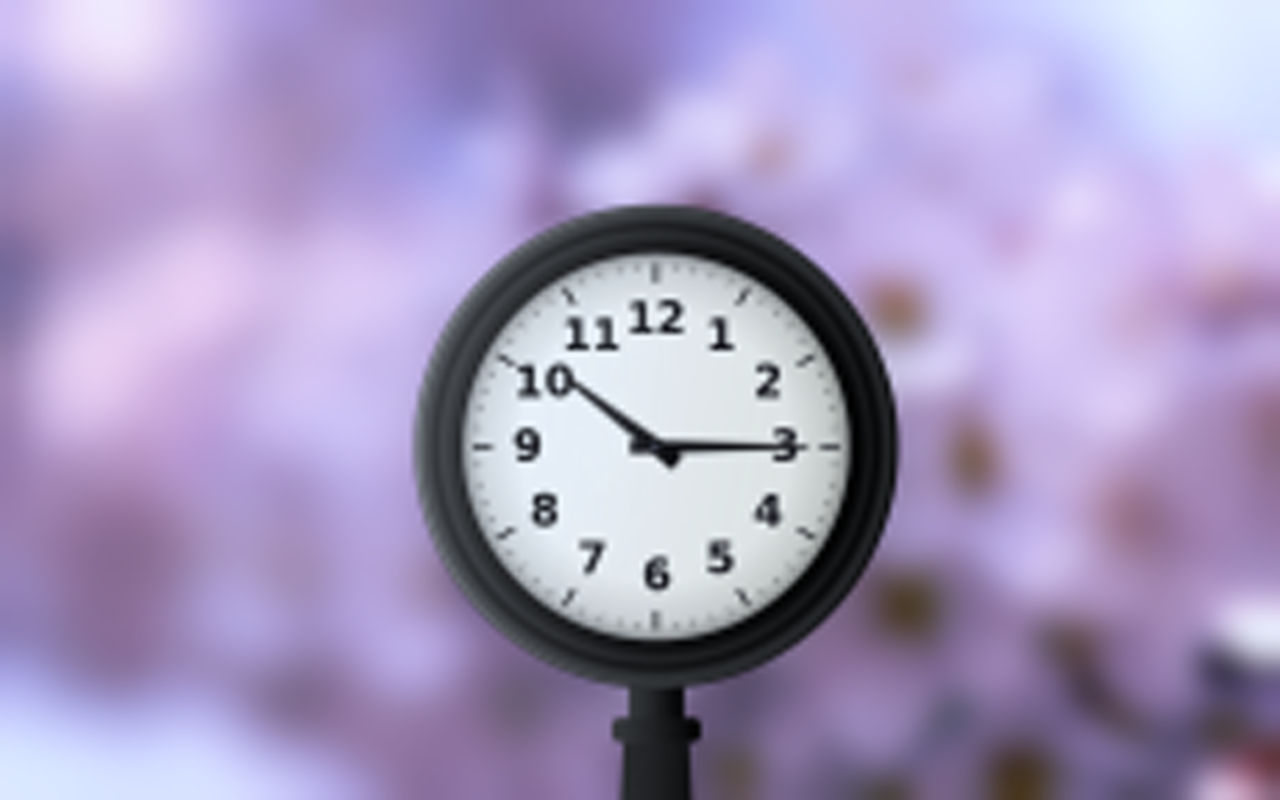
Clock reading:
10.15
